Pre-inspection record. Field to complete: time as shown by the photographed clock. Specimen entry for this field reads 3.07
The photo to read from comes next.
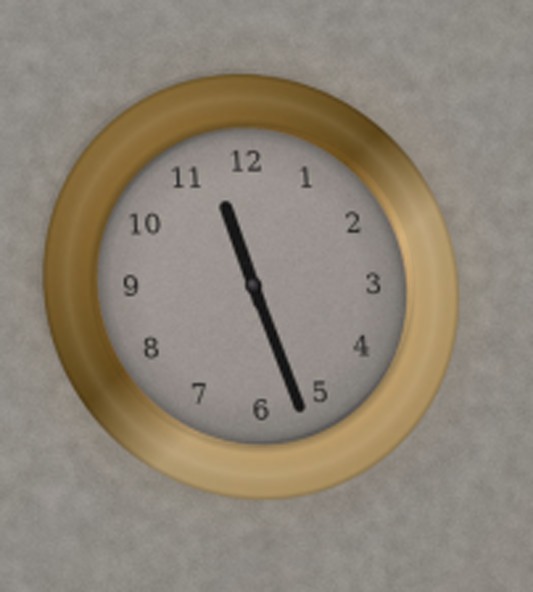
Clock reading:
11.27
